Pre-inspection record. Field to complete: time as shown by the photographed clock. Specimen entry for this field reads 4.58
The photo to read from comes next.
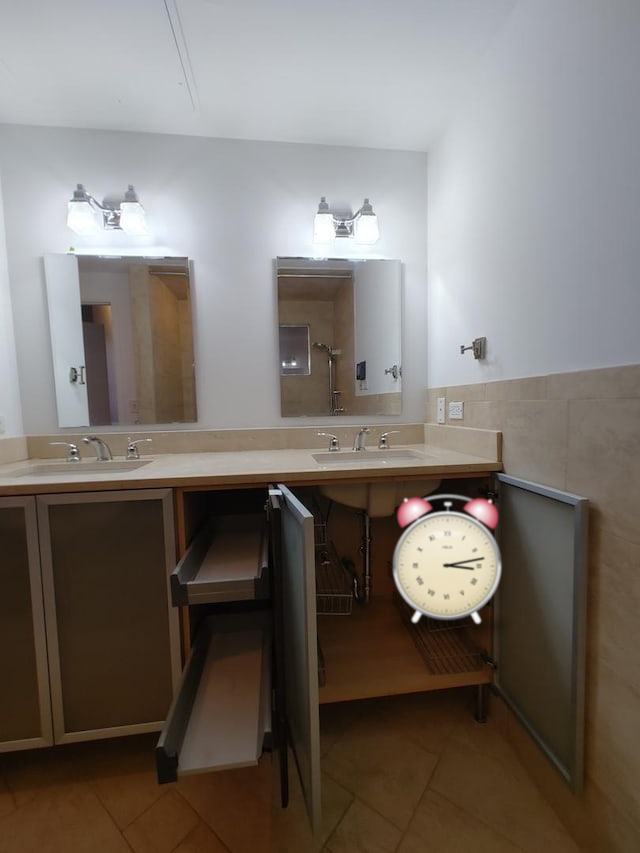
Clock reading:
3.13
